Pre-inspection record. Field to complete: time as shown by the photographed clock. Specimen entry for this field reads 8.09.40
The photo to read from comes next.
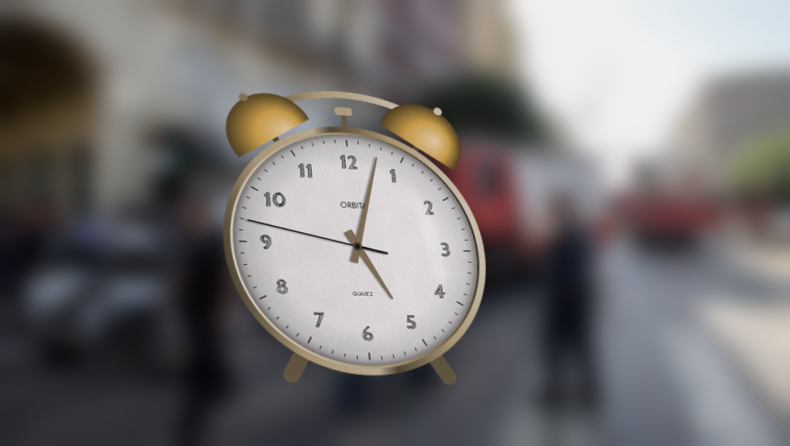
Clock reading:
5.02.47
